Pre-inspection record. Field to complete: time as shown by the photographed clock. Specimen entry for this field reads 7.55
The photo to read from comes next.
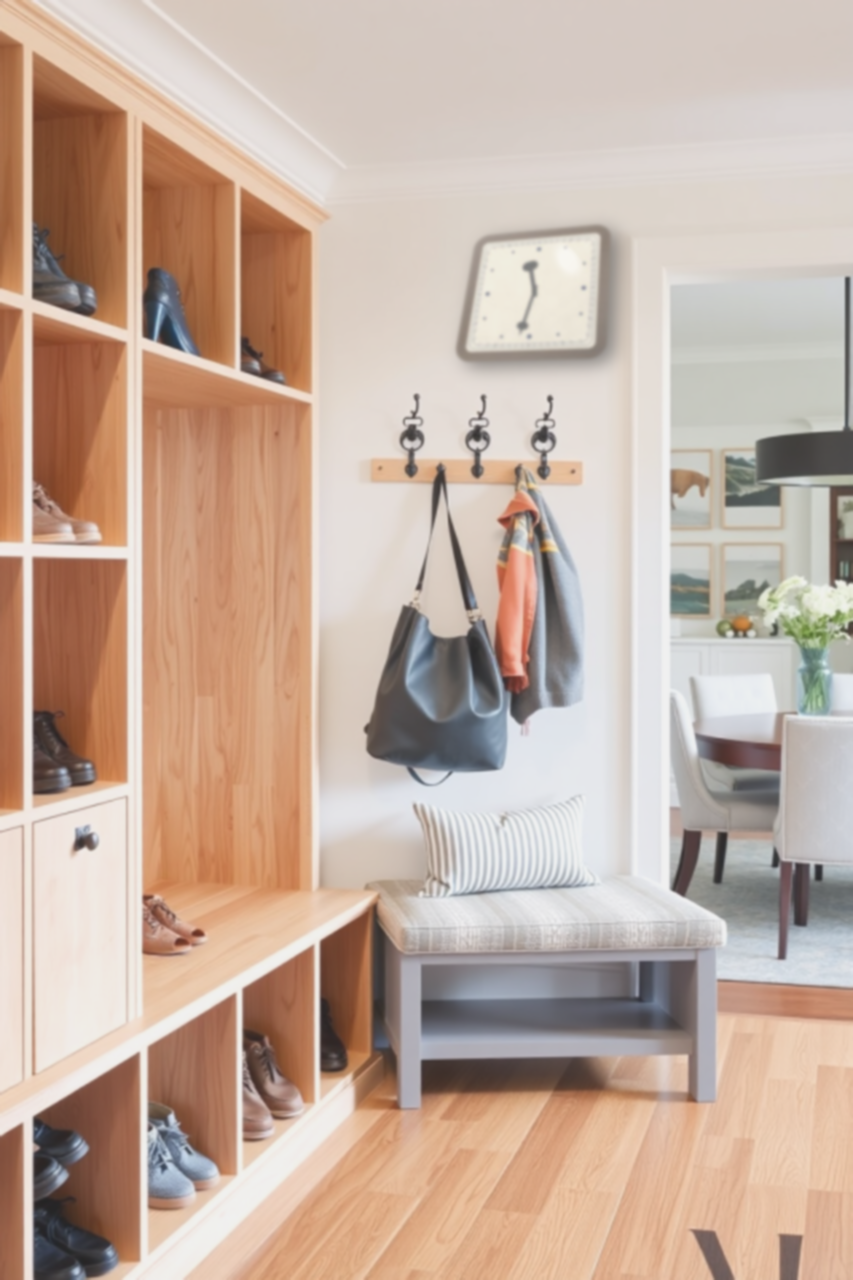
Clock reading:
11.32
